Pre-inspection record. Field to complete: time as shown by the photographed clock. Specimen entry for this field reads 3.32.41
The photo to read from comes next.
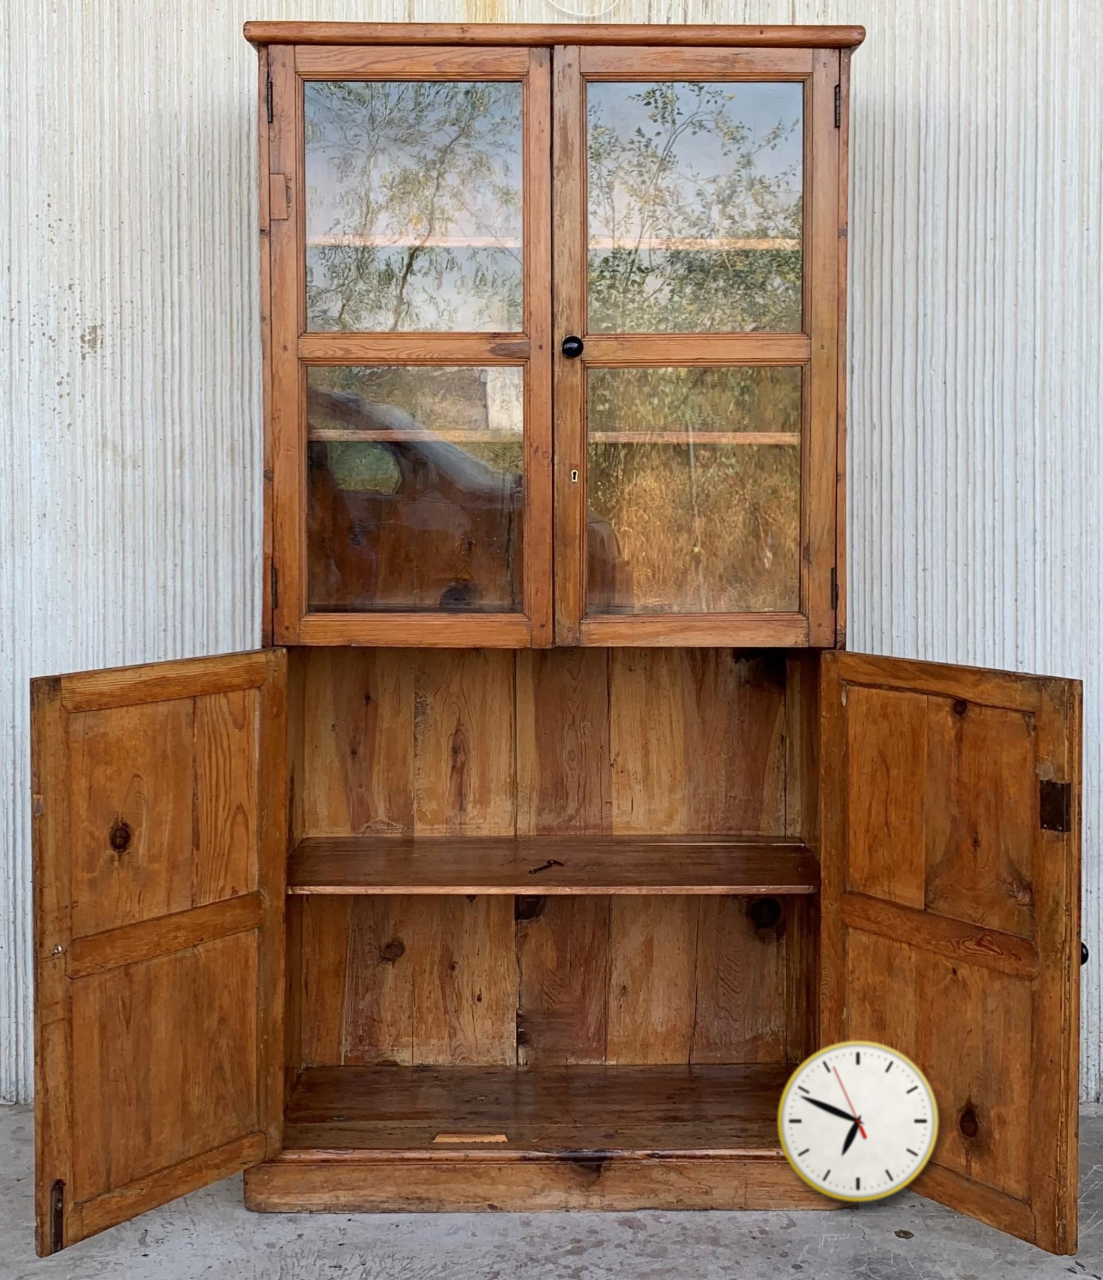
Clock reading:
6.48.56
